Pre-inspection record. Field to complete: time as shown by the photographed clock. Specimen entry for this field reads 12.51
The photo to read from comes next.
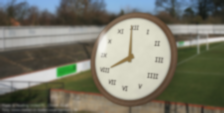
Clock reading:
7.59
